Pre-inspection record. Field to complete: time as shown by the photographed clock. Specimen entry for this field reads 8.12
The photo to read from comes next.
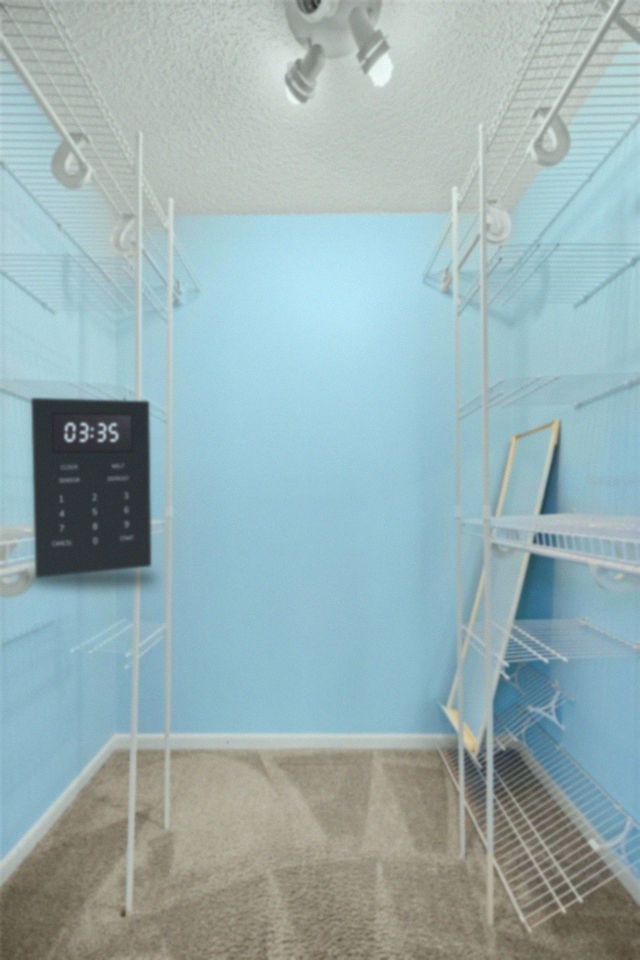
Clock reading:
3.35
